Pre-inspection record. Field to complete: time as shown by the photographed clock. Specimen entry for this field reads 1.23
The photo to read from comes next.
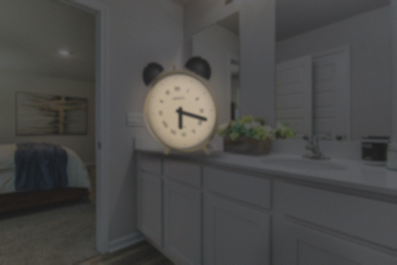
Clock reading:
6.18
